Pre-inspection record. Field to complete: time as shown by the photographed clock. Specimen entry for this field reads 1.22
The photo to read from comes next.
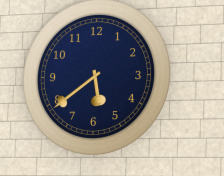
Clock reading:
5.39
